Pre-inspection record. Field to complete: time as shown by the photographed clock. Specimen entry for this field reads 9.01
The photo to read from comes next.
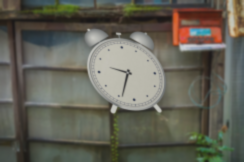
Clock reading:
9.34
